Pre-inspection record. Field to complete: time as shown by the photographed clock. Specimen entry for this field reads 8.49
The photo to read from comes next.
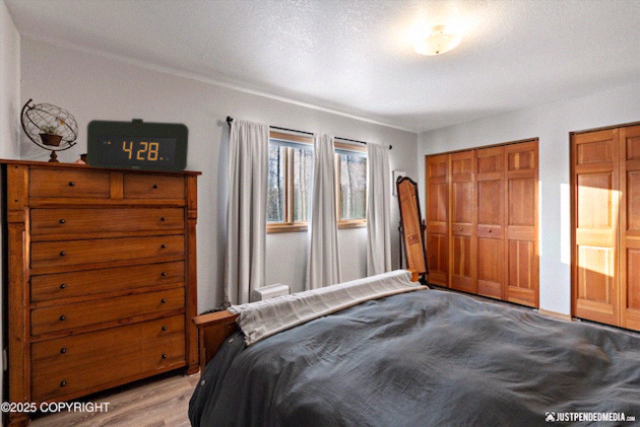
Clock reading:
4.28
